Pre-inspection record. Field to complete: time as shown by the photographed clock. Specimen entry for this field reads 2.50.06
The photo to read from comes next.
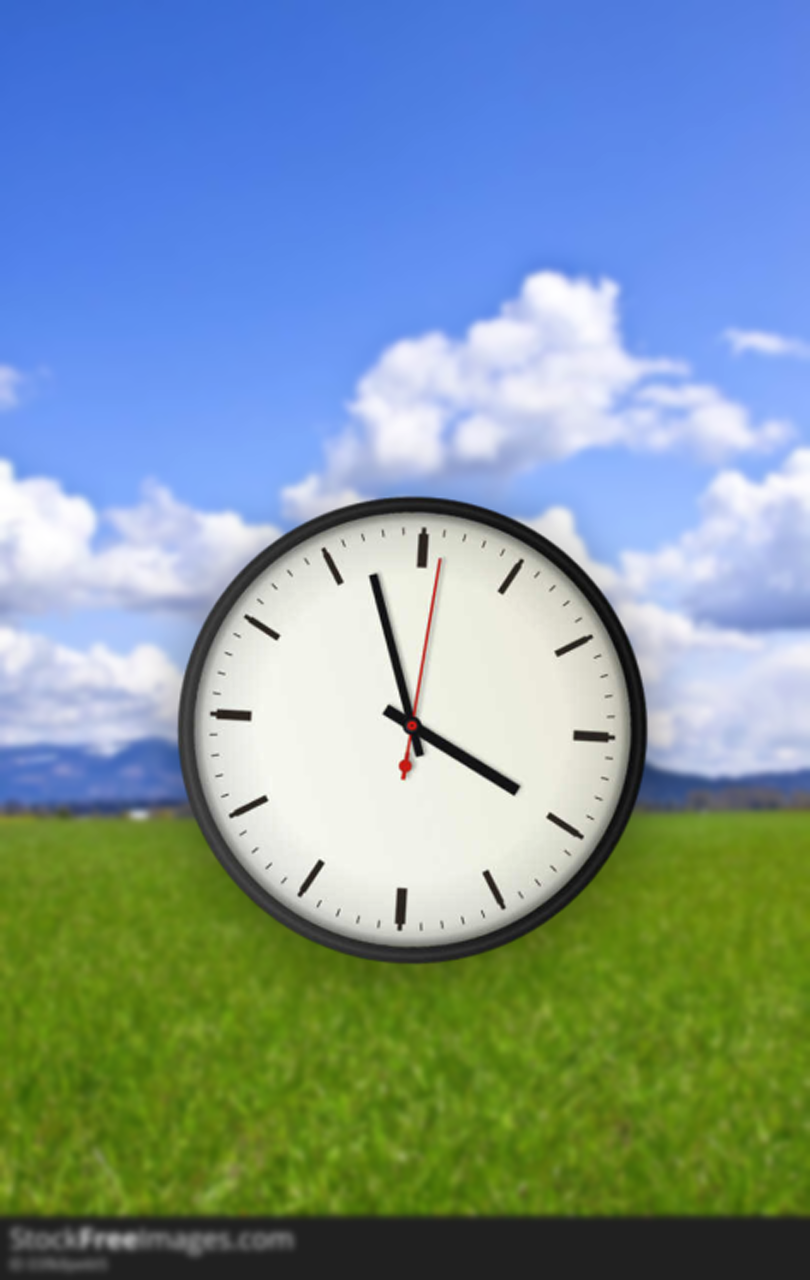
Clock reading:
3.57.01
